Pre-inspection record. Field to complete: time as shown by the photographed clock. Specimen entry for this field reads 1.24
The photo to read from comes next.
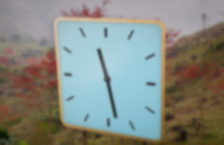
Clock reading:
11.28
